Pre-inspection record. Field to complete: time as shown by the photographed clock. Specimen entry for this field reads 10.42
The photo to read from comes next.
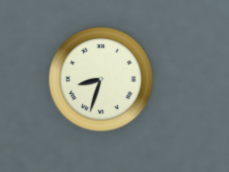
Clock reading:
8.33
